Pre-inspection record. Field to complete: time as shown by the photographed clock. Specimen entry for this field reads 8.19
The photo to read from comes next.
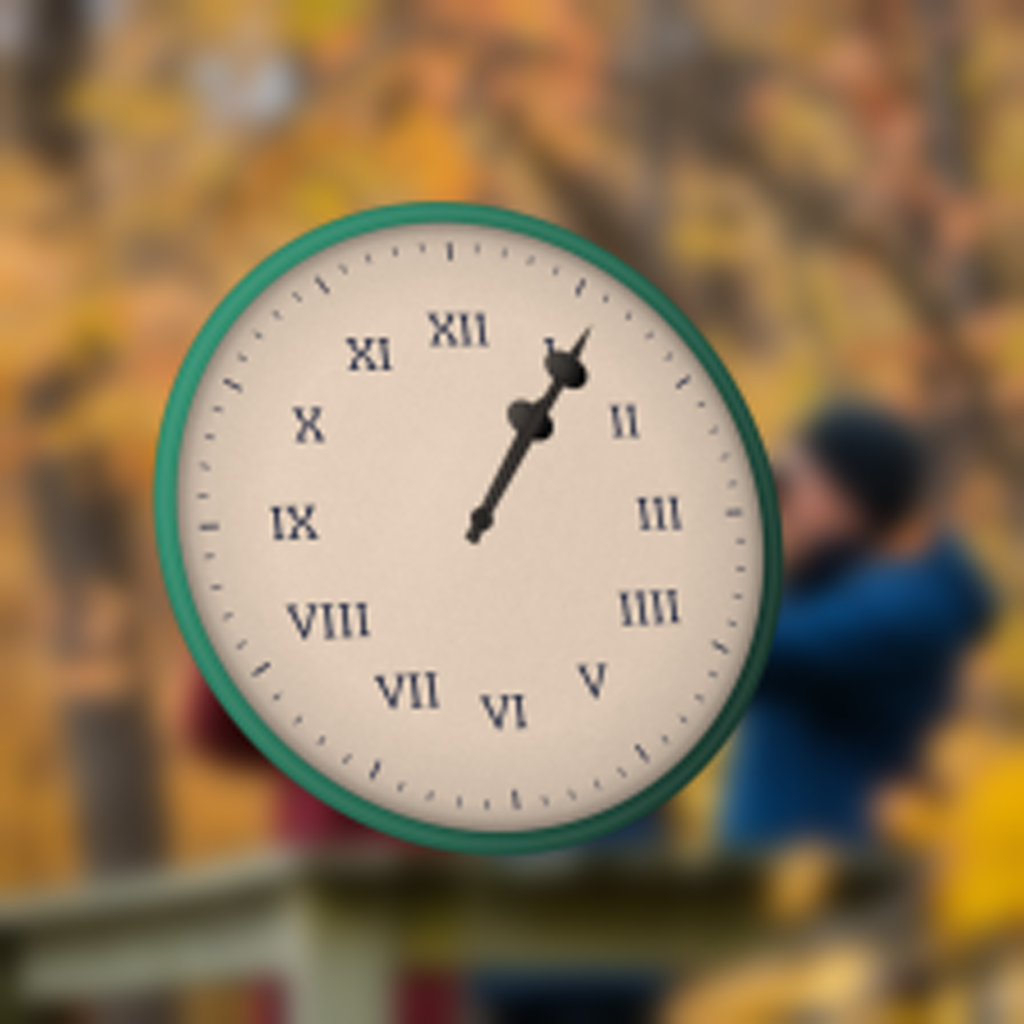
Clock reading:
1.06
